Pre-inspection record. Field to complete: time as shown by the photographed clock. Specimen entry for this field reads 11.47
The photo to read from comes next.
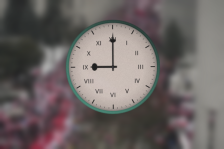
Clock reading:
9.00
